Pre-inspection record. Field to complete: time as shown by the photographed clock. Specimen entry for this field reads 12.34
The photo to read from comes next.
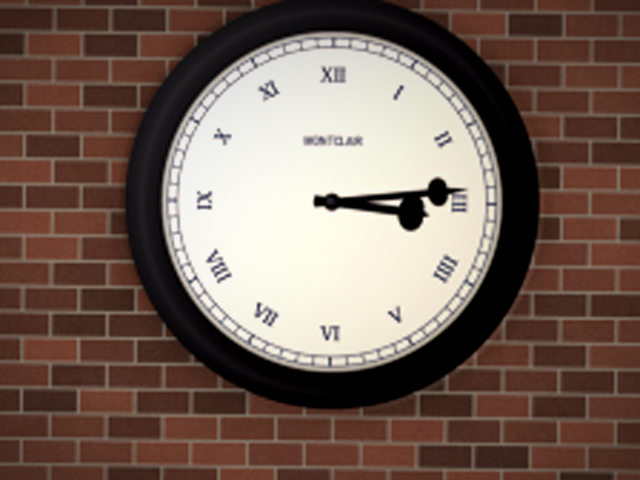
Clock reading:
3.14
